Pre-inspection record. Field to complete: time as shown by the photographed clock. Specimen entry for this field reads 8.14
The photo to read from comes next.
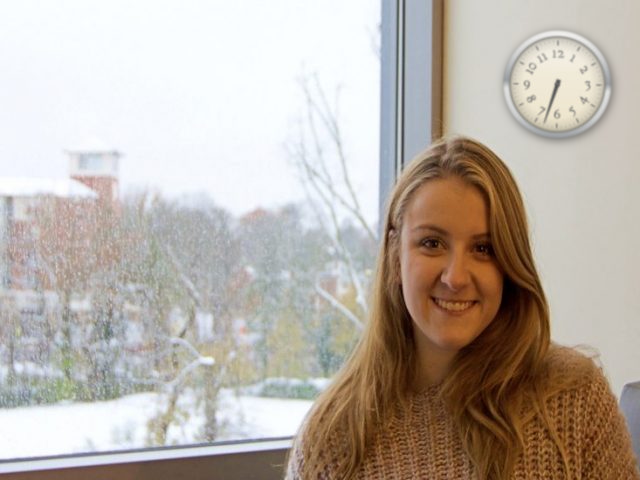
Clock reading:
6.33
